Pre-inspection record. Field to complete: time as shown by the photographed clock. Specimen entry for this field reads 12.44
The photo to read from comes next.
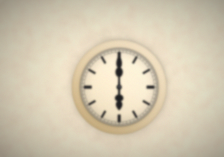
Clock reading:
6.00
